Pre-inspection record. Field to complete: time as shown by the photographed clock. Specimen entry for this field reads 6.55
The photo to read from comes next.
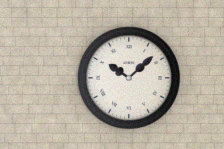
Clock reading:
10.08
